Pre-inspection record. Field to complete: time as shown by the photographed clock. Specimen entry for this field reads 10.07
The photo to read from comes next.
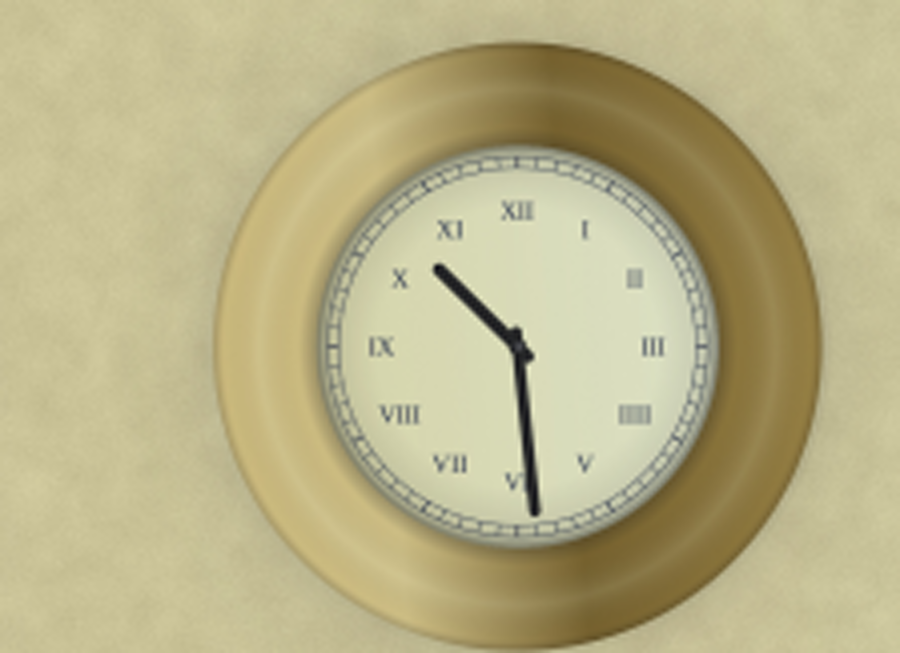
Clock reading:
10.29
